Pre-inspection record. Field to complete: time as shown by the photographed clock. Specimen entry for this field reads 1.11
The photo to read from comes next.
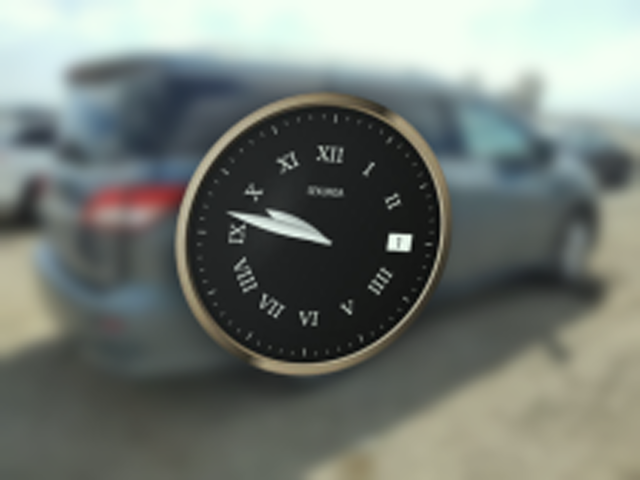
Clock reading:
9.47
